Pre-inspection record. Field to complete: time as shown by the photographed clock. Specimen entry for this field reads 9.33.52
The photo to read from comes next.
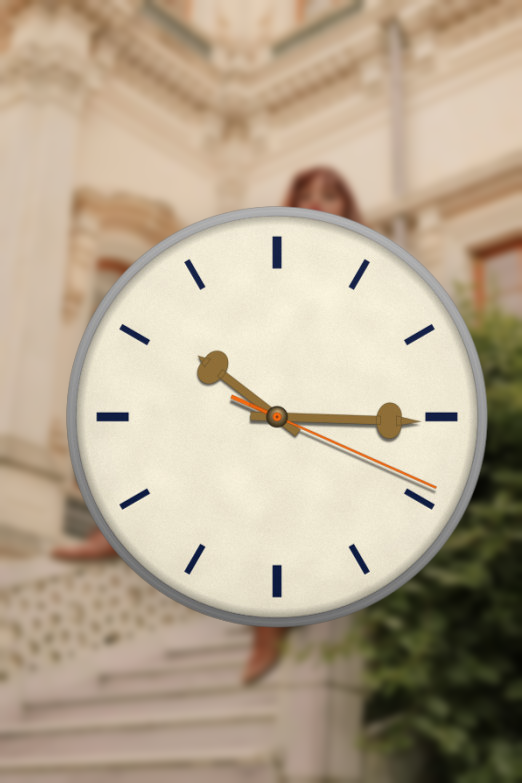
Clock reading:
10.15.19
